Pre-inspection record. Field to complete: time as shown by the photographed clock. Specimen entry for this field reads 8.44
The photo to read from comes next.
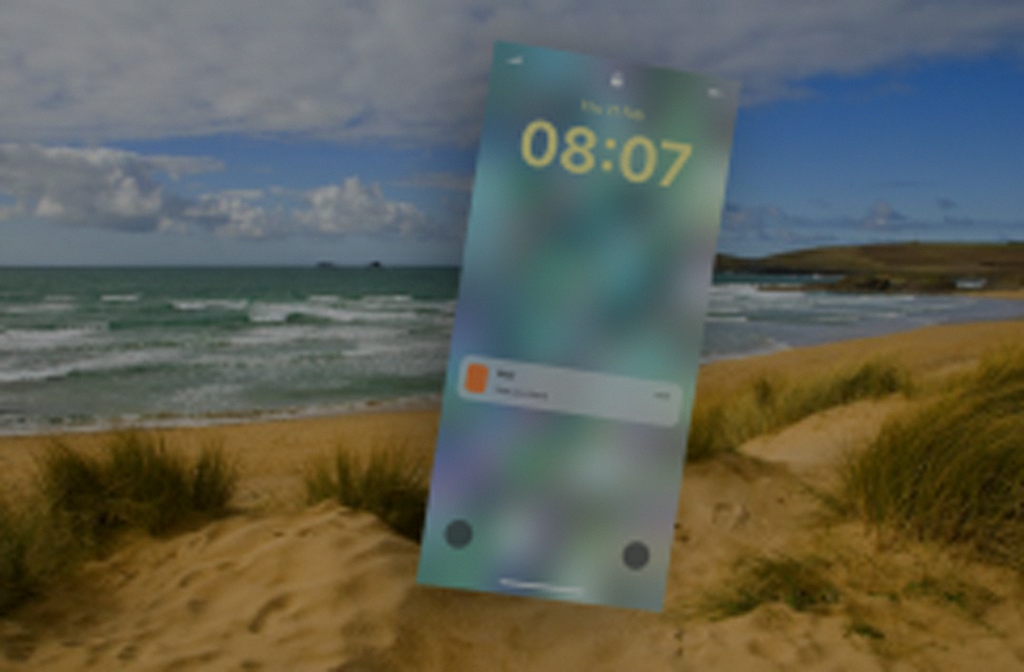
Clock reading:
8.07
